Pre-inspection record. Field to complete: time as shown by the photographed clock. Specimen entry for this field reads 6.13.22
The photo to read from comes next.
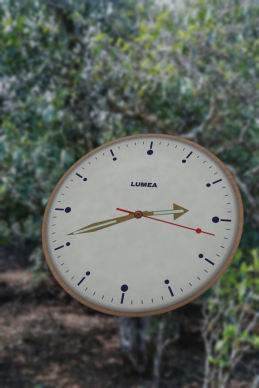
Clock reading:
2.41.17
